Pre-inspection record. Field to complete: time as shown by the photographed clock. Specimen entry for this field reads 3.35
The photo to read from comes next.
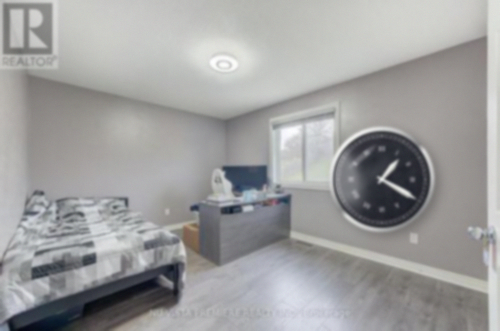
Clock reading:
1.20
